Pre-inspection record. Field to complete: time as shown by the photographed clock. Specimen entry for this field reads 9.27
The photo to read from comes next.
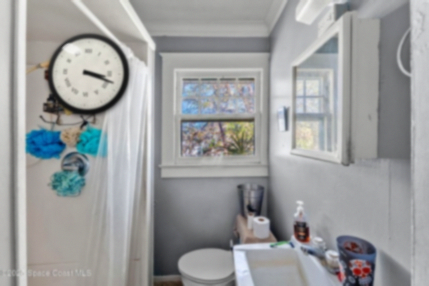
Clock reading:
3.18
